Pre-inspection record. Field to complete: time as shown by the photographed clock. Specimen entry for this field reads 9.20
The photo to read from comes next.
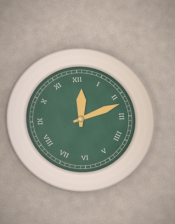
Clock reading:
12.12
